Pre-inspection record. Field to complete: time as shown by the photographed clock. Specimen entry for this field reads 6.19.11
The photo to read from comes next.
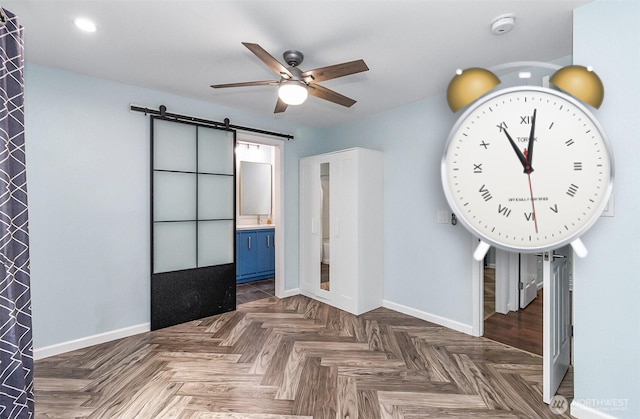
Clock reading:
11.01.29
